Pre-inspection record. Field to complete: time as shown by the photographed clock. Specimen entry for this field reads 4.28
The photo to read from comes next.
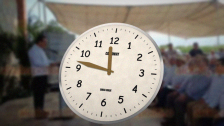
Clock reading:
11.47
